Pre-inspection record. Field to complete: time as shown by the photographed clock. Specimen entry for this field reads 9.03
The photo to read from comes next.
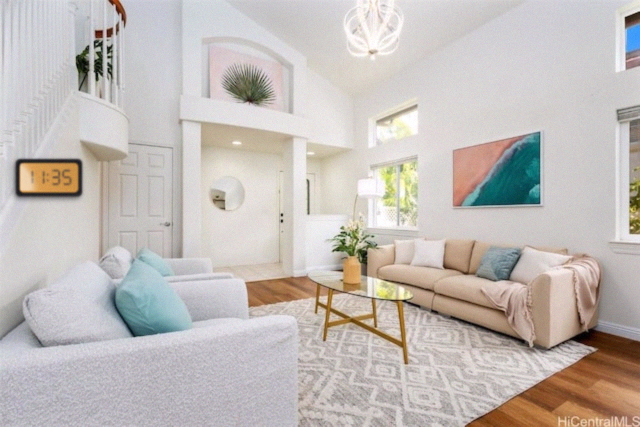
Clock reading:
11.35
